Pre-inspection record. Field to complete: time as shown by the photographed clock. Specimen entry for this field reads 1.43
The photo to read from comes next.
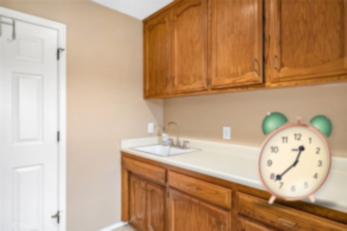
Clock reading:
12.38
